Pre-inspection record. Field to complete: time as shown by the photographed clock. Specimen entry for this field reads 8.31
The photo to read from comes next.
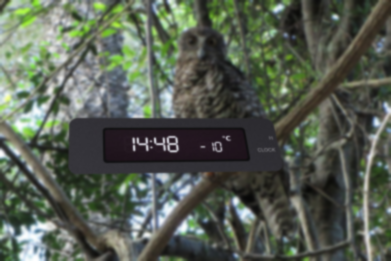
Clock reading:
14.48
